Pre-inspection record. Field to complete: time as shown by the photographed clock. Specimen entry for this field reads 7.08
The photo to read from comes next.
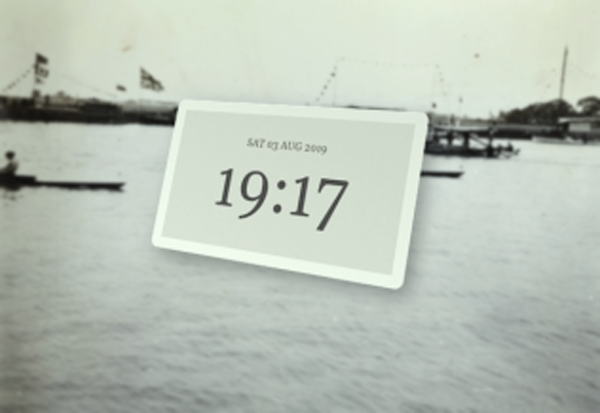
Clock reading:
19.17
